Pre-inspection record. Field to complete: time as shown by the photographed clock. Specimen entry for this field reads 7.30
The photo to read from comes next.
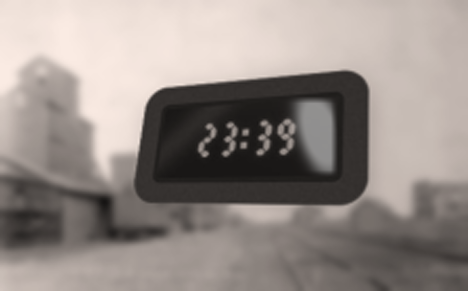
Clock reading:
23.39
